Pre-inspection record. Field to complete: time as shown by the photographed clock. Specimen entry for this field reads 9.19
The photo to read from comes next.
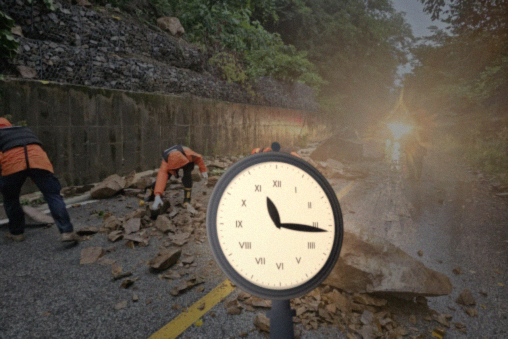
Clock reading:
11.16
